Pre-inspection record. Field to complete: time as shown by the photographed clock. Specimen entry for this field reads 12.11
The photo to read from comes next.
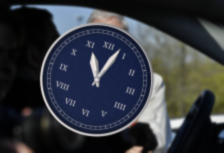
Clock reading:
11.03
